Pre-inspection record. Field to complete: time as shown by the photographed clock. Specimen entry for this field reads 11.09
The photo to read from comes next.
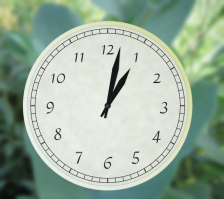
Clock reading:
1.02
